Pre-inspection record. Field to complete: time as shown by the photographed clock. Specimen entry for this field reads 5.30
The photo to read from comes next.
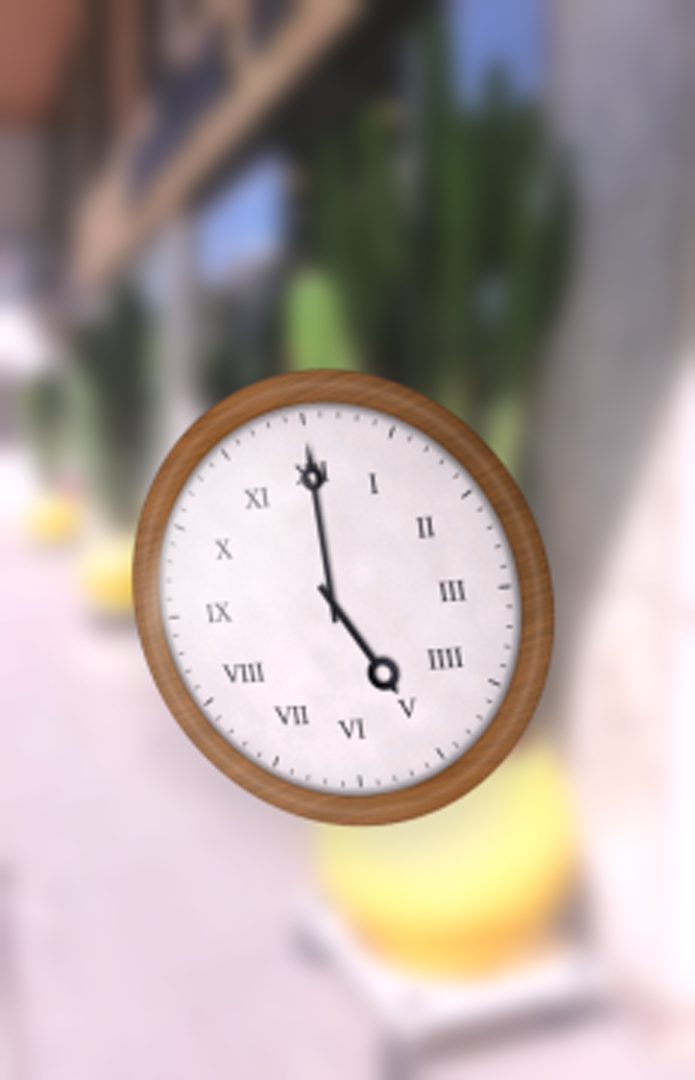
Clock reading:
5.00
